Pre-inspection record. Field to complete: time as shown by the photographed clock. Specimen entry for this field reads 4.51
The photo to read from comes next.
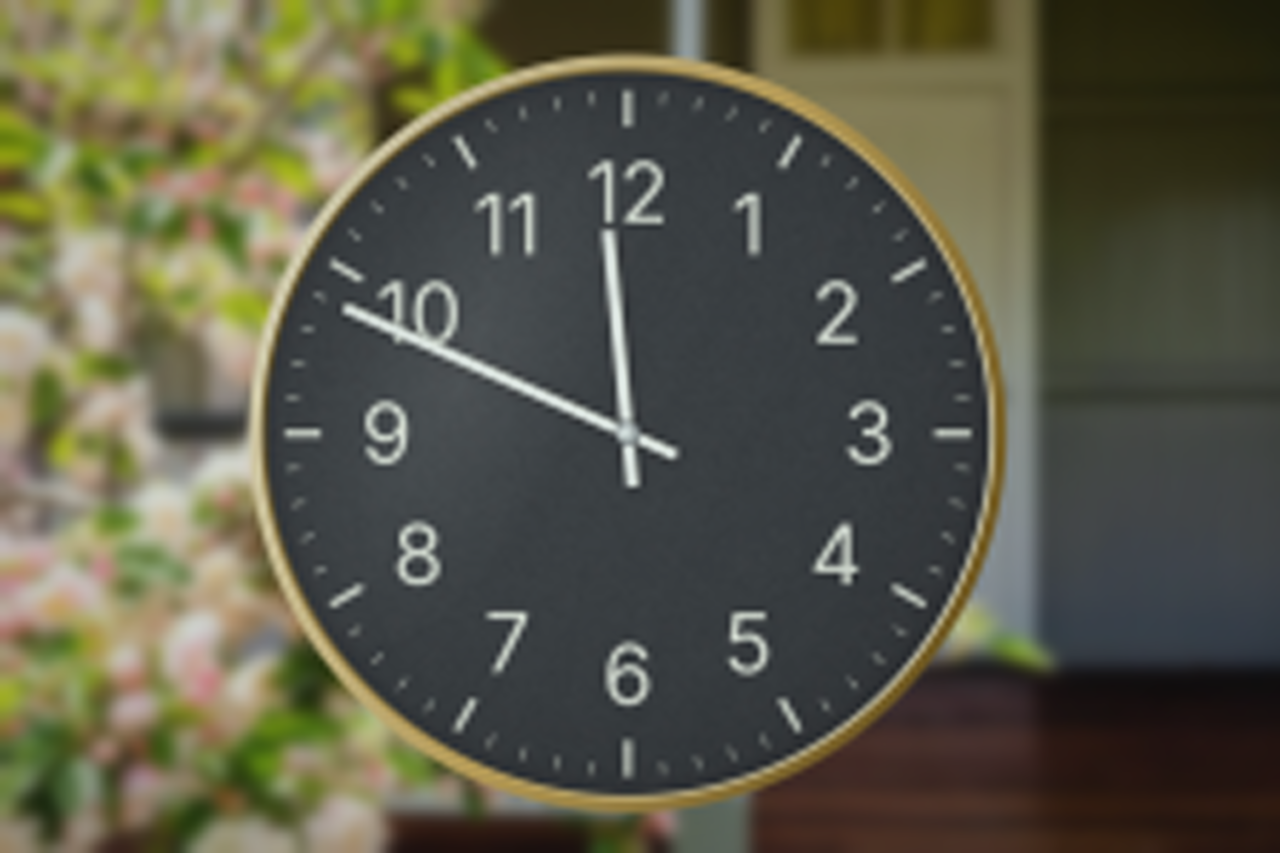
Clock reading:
11.49
